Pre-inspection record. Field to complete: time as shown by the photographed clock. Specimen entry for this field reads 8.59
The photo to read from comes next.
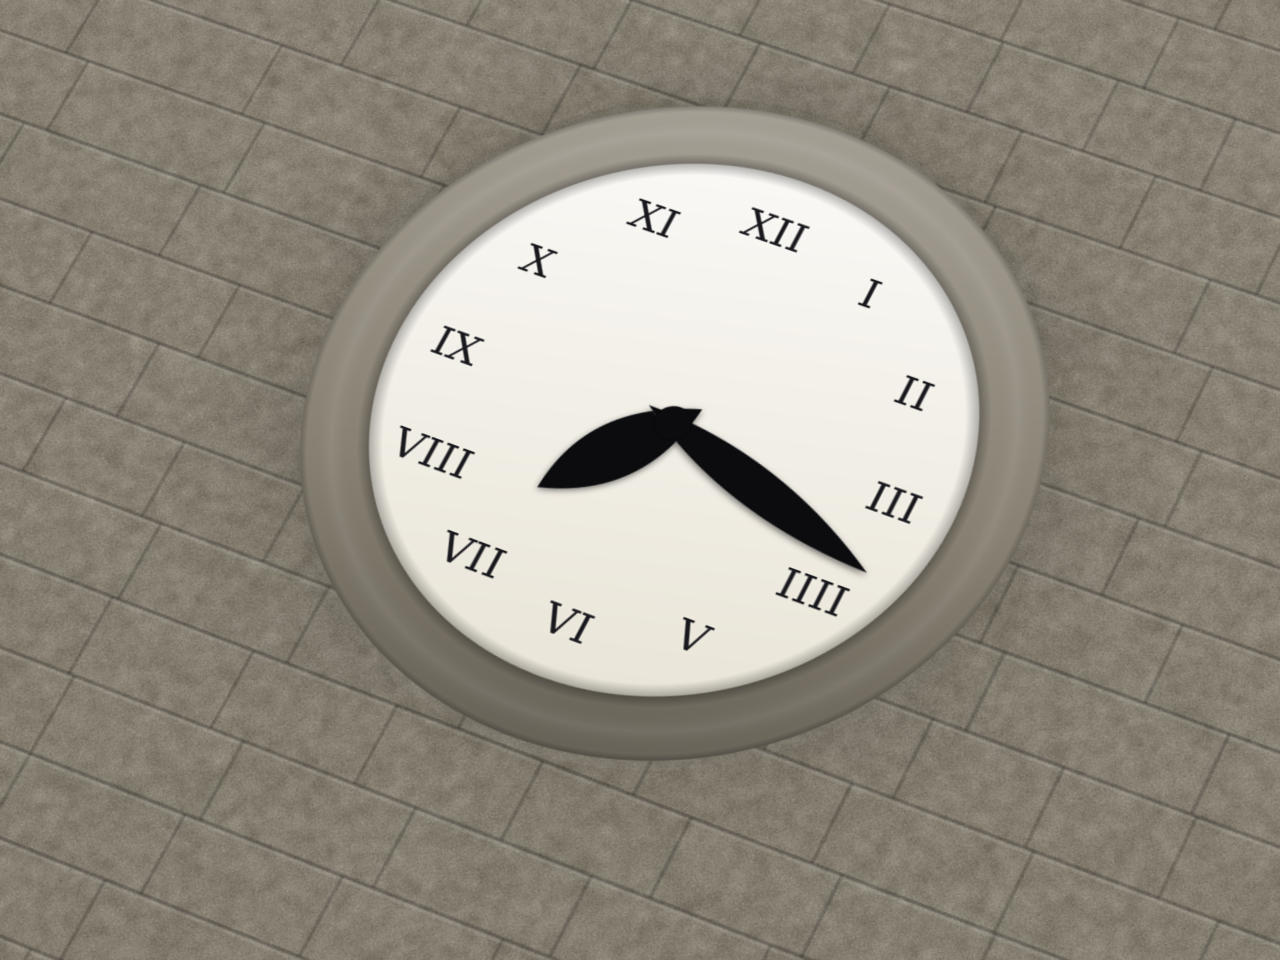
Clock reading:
7.18
